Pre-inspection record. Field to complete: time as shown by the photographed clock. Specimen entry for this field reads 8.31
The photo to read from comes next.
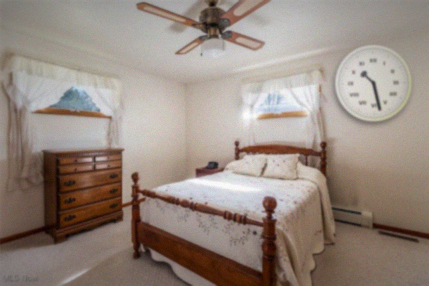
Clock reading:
10.28
